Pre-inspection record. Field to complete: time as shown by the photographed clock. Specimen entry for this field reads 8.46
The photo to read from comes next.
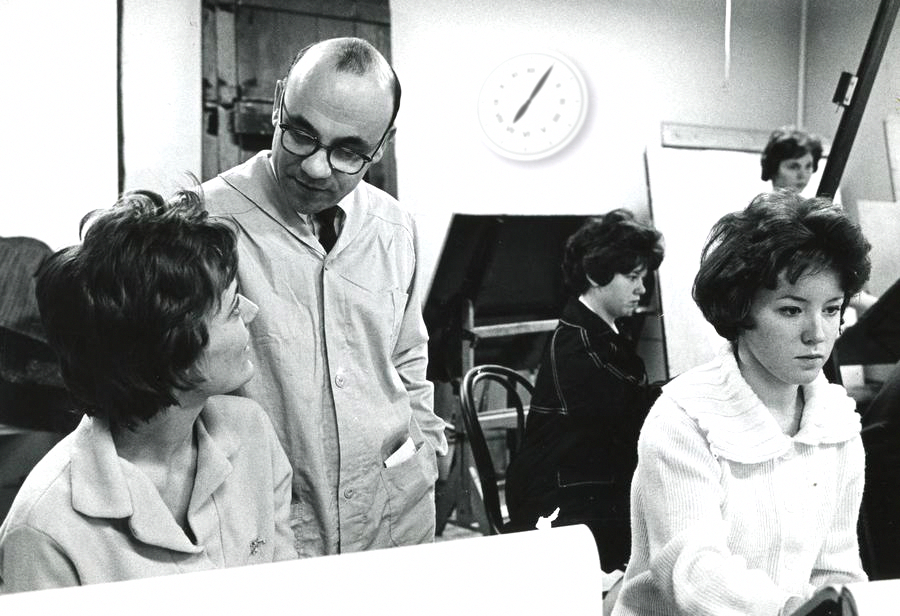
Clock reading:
7.05
